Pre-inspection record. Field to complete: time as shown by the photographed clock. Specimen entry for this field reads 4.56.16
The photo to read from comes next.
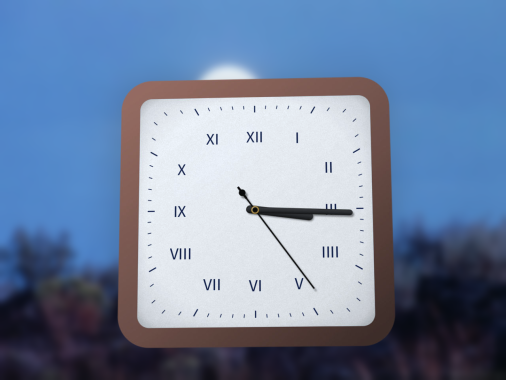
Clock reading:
3.15.24
